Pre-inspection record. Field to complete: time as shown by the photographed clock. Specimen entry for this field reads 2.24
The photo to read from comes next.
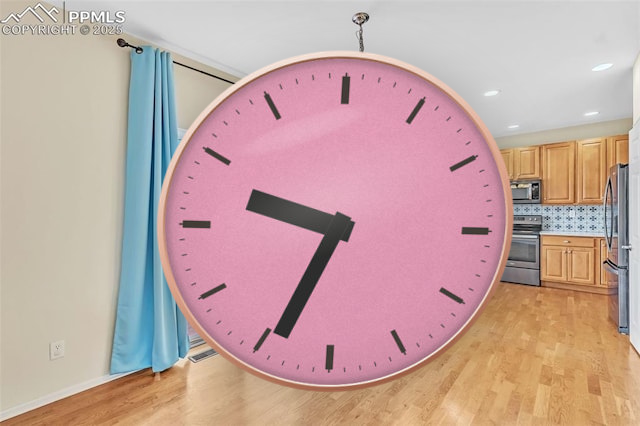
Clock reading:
9.34
